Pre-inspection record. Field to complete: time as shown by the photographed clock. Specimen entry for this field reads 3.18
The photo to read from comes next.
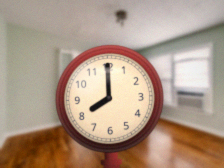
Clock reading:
8.00
